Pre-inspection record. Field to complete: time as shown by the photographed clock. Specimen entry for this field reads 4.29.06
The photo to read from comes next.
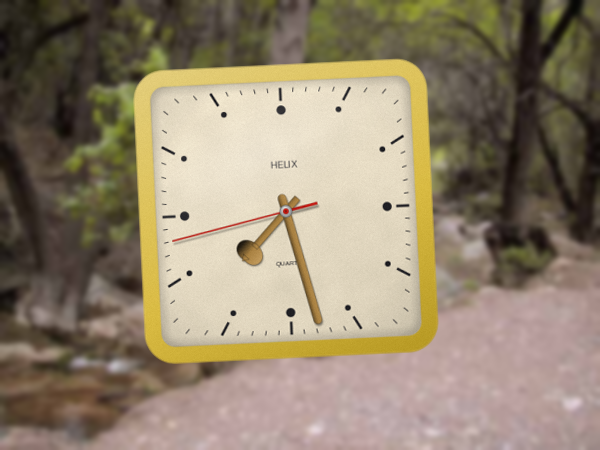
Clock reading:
7.27.43
